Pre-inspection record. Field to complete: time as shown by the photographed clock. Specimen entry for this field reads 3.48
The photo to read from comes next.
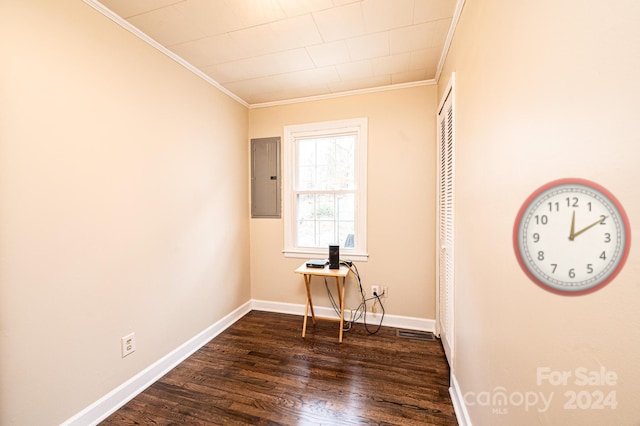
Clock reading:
12.10
